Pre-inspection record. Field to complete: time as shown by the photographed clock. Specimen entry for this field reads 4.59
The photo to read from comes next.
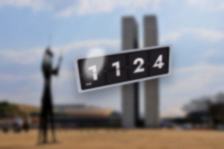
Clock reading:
11.24
